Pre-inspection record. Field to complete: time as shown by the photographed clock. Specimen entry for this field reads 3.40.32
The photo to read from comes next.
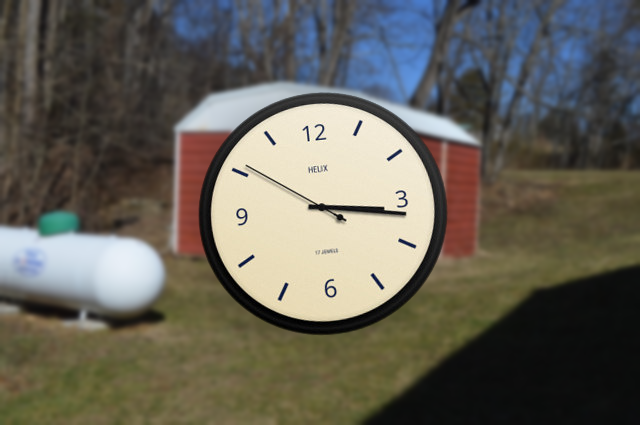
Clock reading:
3.16.51
